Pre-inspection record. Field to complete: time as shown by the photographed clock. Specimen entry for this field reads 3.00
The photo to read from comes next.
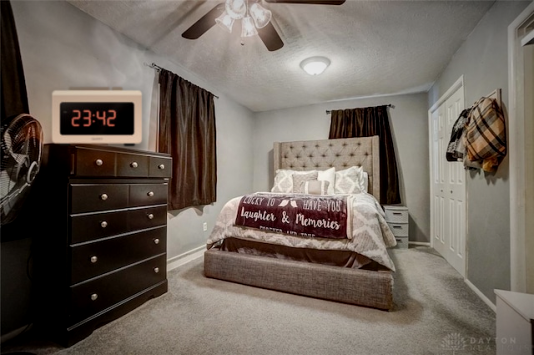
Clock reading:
23.42
